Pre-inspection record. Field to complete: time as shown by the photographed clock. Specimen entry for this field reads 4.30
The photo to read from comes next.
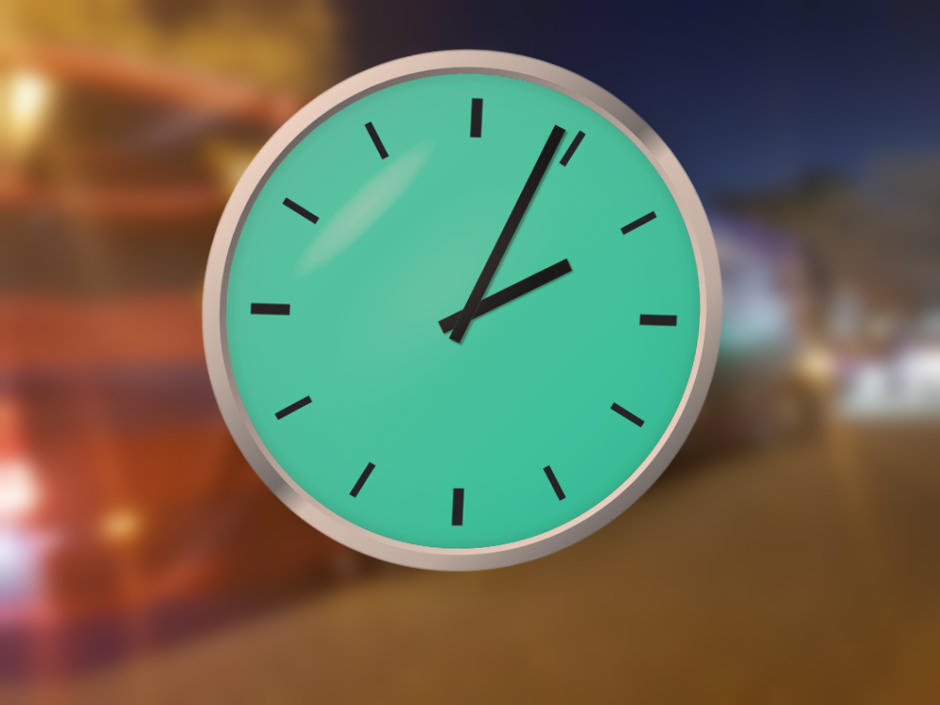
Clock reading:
2.04
